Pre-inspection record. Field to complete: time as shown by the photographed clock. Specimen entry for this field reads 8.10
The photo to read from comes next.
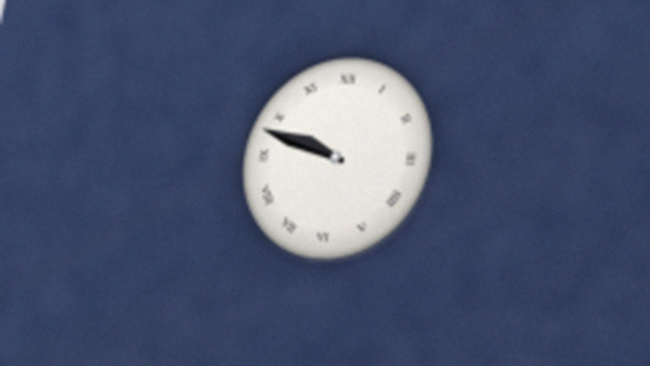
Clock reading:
9.48
